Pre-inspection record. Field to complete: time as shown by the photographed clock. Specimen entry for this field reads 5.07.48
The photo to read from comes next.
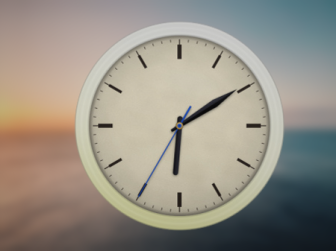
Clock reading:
6.09.35
